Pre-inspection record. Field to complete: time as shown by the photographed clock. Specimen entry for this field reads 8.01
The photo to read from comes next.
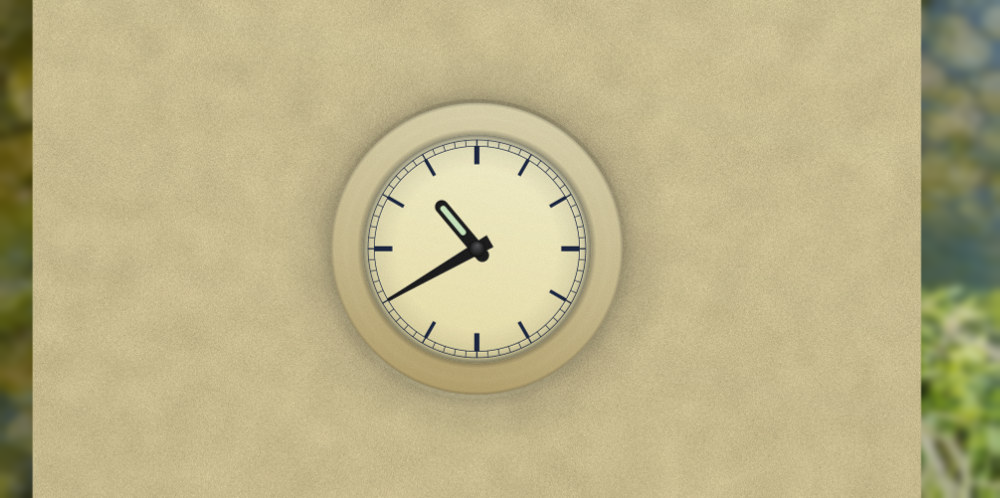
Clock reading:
10.40
